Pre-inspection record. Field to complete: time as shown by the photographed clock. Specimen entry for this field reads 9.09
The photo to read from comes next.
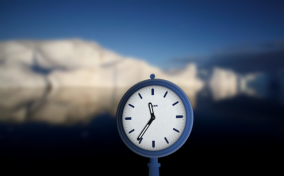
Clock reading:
11.36
